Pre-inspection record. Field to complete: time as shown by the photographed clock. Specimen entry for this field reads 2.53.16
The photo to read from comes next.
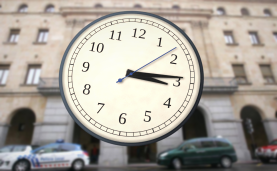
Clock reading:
3.14.08
